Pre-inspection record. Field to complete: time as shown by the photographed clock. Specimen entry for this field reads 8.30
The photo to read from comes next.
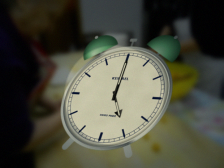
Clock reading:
5.00
